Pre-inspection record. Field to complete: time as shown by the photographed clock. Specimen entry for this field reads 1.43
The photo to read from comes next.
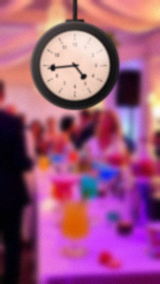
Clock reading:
4.44
